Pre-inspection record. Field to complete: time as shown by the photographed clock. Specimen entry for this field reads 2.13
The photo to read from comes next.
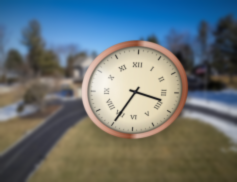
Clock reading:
3.35
